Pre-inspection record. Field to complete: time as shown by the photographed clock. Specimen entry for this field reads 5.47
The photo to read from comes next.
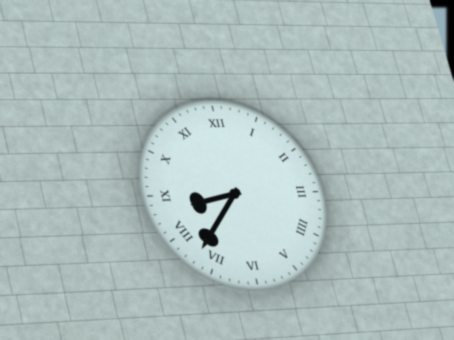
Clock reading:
8.37
